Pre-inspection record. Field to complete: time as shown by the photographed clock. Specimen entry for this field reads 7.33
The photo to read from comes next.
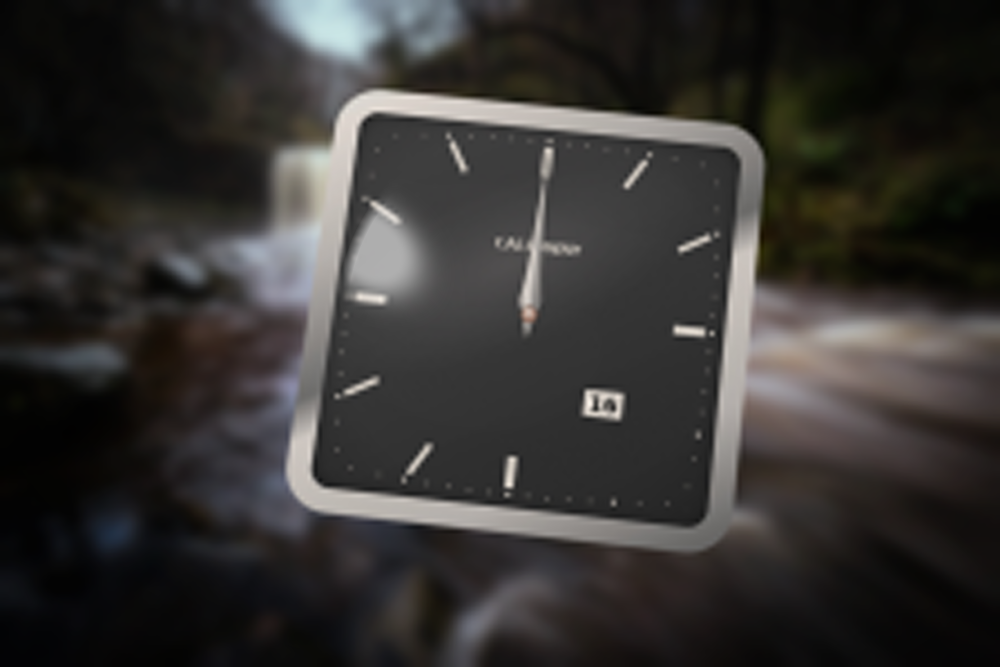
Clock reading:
12.00
